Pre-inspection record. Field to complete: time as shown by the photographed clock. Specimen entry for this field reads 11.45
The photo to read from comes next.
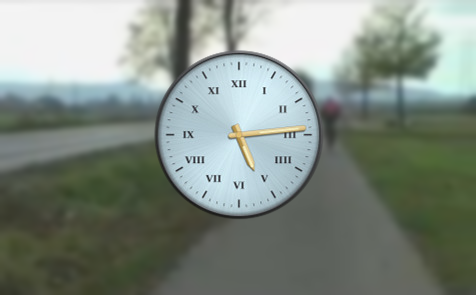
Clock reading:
5.14
